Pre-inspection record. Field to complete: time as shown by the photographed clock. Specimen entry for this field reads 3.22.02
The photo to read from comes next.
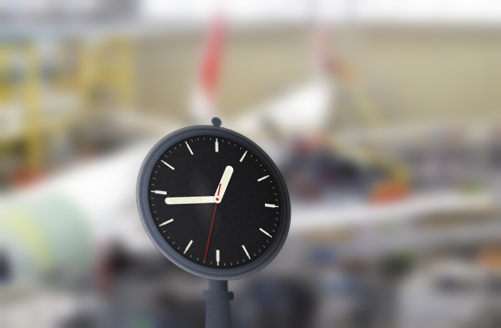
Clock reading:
12.43.32
